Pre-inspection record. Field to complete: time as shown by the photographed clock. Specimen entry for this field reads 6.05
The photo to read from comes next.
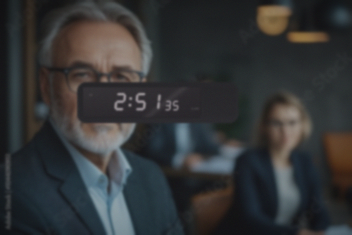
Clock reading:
2.51
